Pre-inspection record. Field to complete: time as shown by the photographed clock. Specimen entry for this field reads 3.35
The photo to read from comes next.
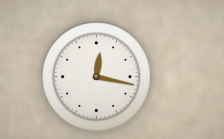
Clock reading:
12.17
